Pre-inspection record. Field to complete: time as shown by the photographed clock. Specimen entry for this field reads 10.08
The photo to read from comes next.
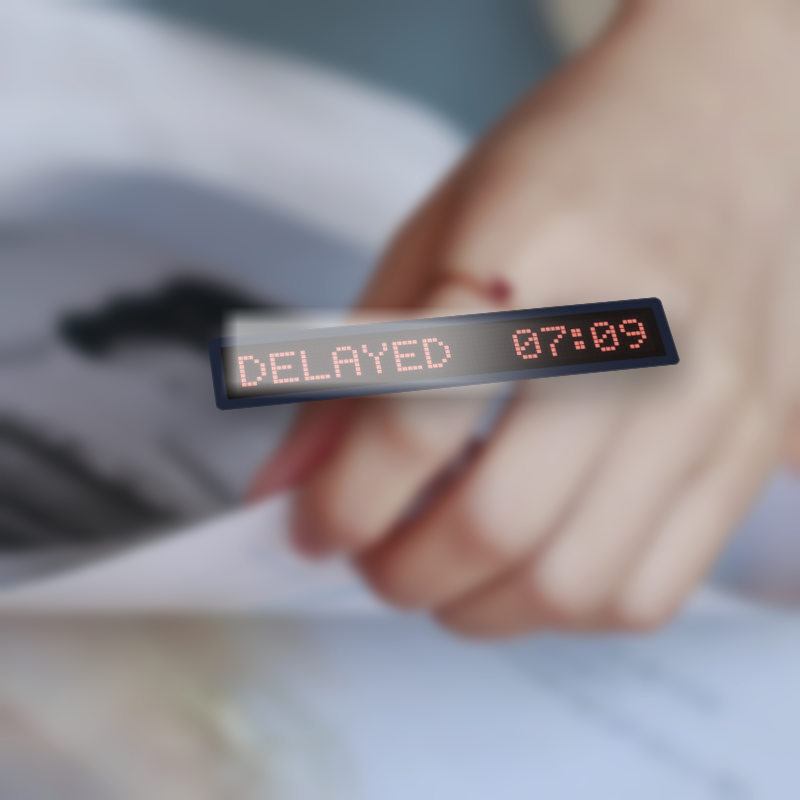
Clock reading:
7.09
